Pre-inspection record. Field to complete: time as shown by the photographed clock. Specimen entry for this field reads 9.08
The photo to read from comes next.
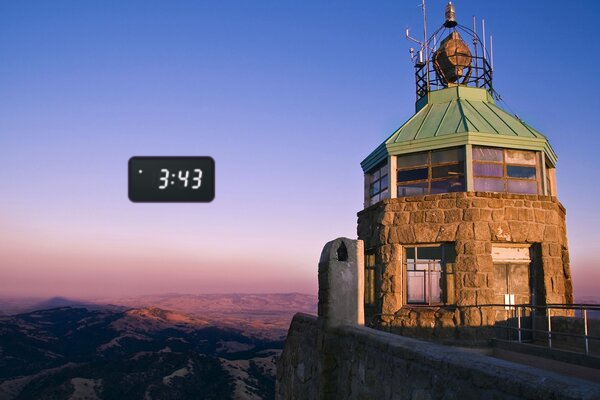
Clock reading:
3.43
